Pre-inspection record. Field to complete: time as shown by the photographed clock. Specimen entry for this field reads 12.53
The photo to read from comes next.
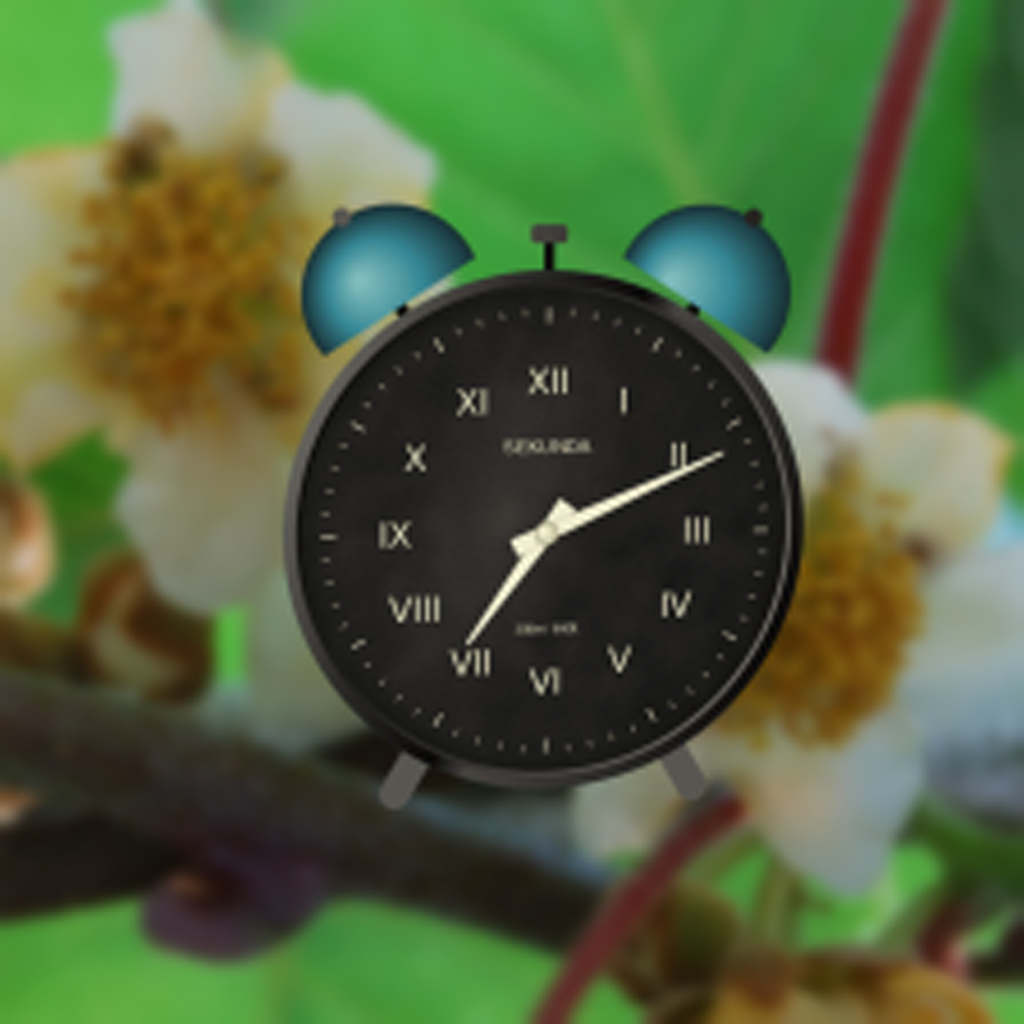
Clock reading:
7.11
